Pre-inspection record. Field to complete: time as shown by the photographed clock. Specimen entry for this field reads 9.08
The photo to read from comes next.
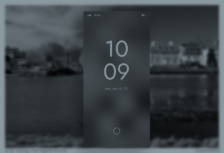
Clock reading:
10.09
